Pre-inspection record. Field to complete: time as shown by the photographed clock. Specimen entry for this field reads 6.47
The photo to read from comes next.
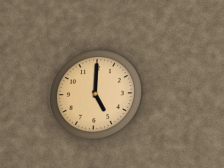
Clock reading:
5.00
